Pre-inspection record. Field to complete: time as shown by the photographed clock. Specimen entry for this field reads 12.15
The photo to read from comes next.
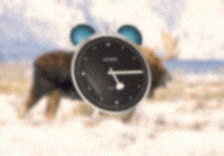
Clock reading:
5.15
